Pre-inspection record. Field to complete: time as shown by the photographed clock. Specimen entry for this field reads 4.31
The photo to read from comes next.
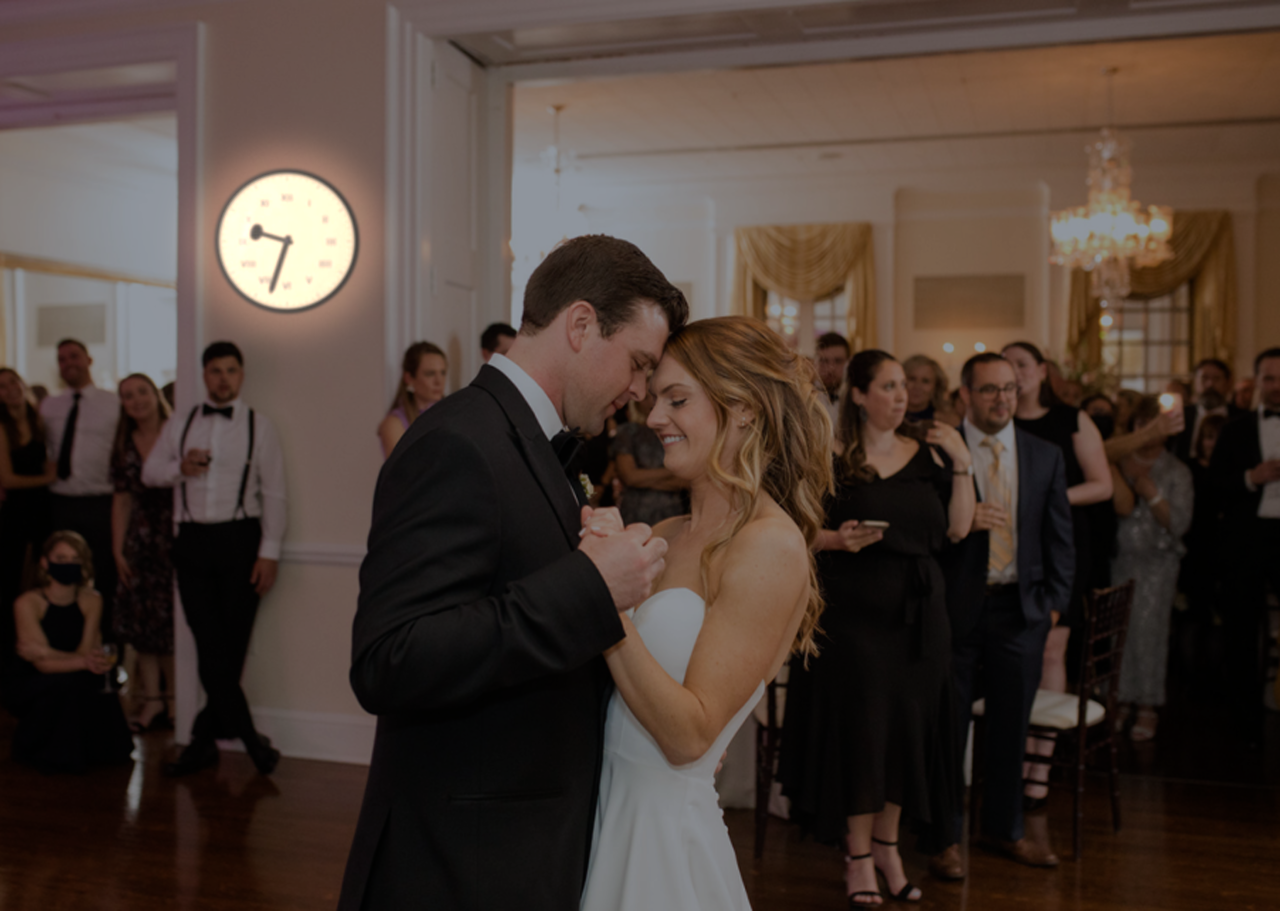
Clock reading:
9.33
